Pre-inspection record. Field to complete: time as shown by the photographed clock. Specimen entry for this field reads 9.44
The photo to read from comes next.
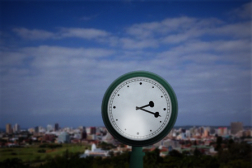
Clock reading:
2.18
